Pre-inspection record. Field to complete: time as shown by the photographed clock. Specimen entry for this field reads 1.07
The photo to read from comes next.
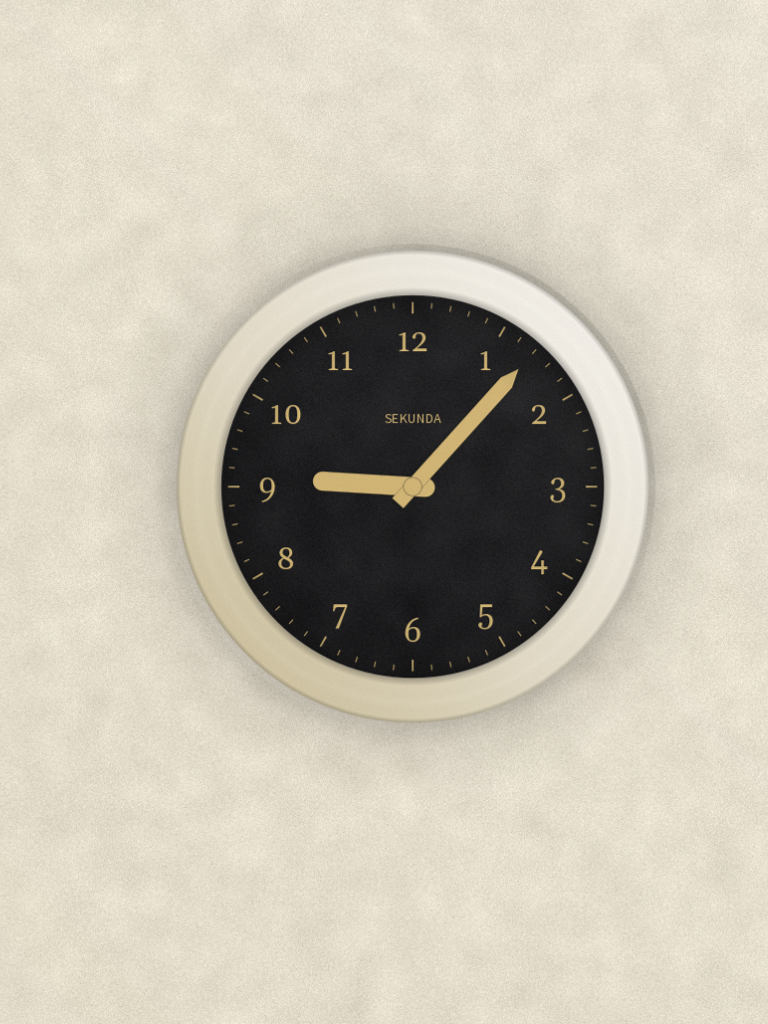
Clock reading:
9.07
